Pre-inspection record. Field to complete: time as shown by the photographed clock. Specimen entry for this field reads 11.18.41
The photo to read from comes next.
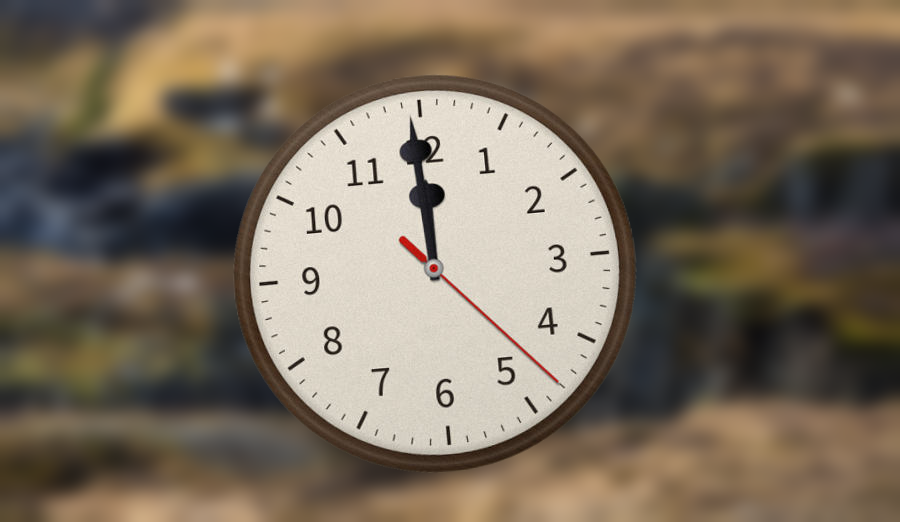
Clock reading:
11.59.23
